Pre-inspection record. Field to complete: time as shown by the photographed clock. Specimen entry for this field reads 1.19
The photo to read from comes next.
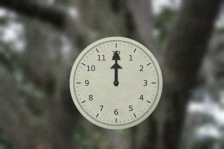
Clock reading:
12.00
